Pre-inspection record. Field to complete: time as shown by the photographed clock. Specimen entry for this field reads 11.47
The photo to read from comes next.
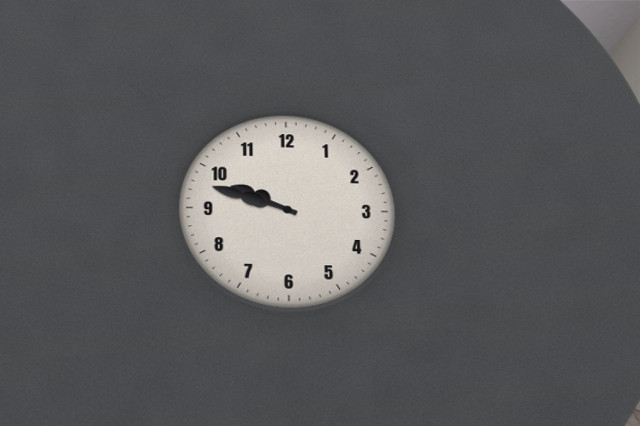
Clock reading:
9.48
